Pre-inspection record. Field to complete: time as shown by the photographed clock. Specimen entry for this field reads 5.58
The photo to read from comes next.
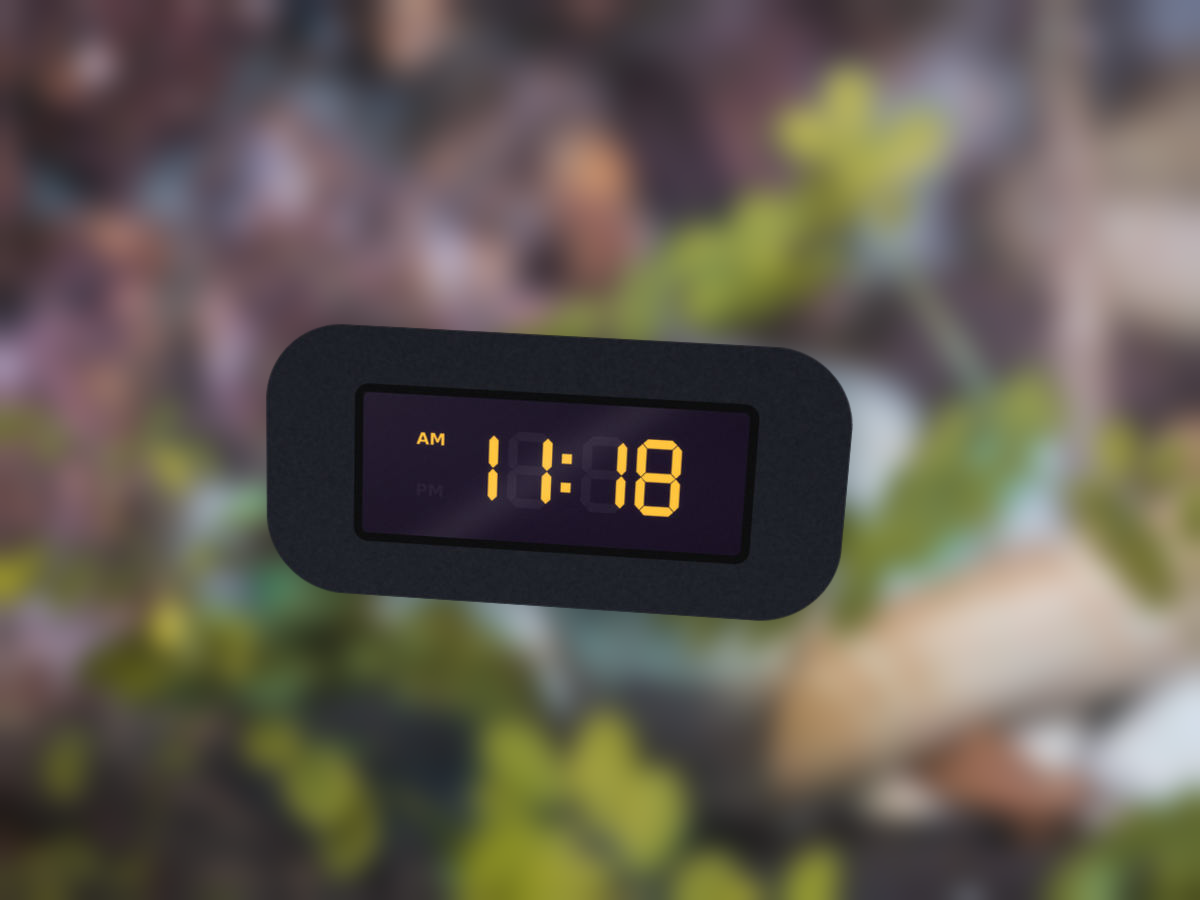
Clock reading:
11.18
